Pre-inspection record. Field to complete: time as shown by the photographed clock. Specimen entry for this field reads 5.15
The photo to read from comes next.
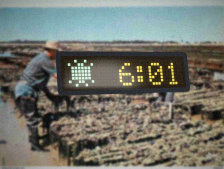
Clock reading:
6.01
